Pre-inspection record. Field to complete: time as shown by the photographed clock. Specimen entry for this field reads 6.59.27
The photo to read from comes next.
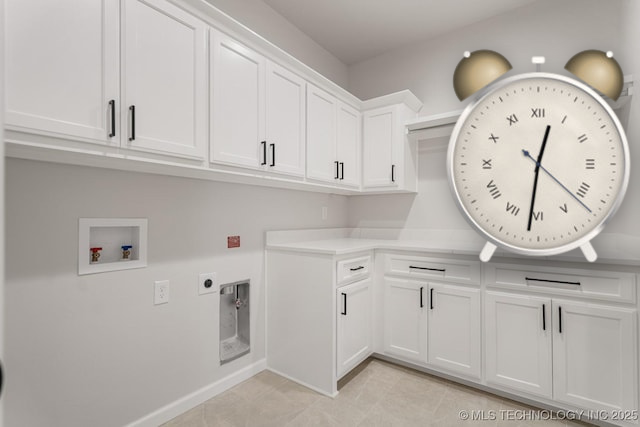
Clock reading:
12.31.22
